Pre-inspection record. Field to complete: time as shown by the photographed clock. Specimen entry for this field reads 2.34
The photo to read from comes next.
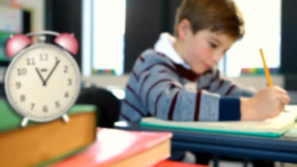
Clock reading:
11.06
